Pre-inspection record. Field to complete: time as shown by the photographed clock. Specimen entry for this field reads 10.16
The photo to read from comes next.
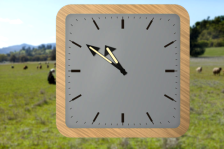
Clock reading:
10.51
